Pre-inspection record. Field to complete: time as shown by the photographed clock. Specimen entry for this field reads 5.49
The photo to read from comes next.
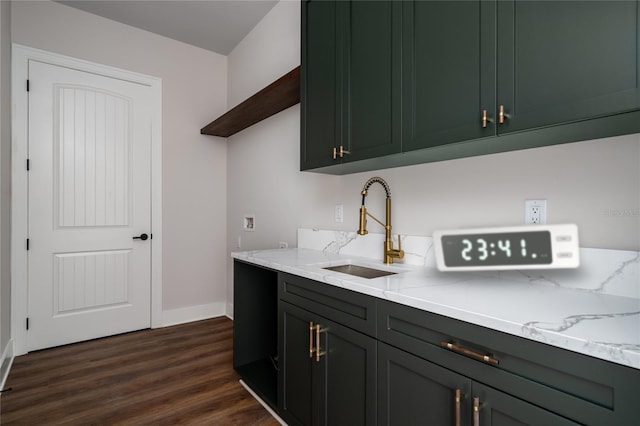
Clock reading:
23.41
